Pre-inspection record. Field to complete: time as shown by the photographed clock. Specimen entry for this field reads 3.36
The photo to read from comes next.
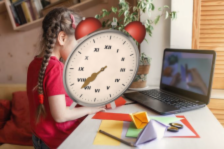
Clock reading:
7.37
